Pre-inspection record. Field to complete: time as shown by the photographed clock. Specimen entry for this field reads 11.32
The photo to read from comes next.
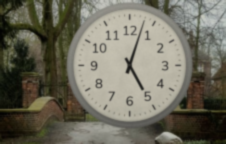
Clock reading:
5.03
